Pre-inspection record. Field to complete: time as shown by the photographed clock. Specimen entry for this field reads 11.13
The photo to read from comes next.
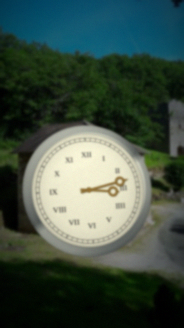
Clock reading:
3.13
